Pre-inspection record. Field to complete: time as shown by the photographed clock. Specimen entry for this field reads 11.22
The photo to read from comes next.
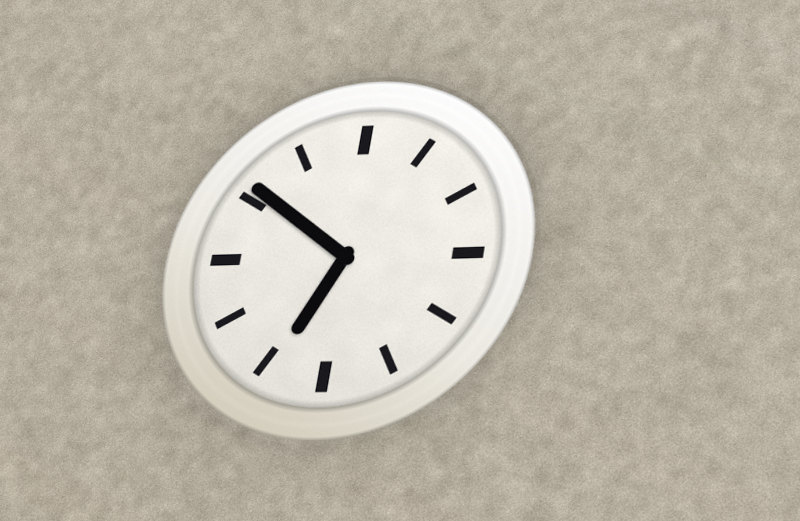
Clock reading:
6.51
